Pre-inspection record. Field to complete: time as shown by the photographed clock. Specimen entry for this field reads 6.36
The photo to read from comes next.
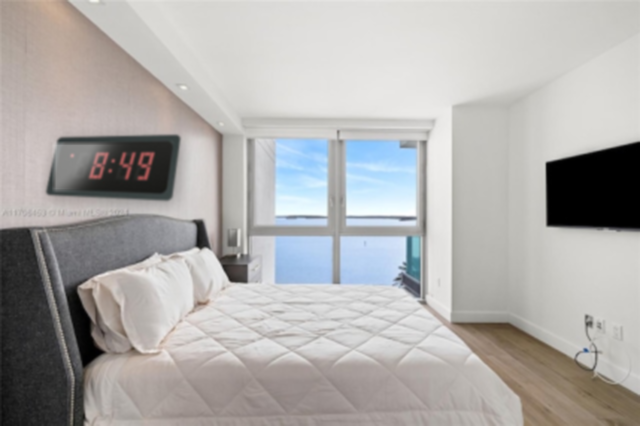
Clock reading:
8.49
